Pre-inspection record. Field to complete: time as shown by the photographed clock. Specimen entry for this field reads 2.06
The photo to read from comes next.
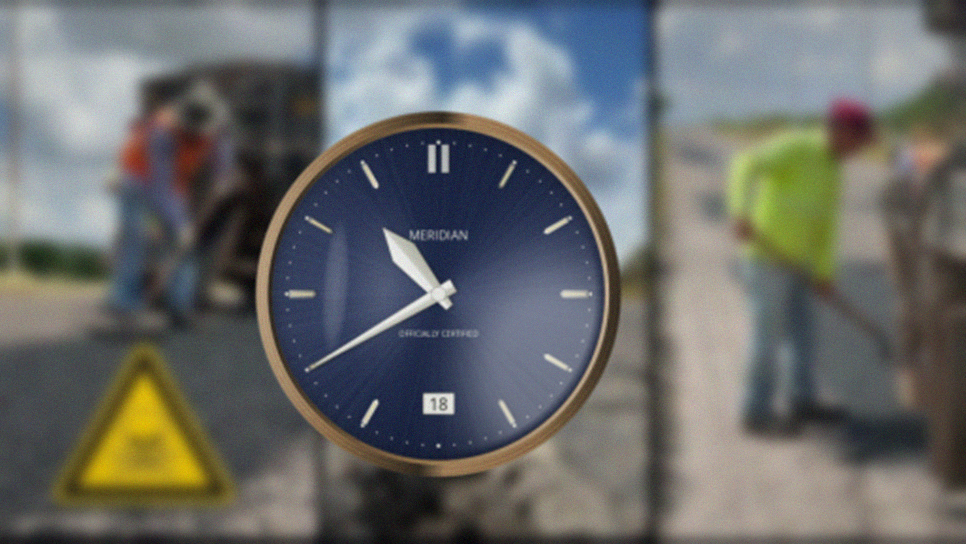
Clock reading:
10.40
